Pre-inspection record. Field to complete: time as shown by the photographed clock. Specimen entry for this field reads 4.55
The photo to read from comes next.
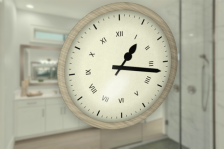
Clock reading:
1.17
